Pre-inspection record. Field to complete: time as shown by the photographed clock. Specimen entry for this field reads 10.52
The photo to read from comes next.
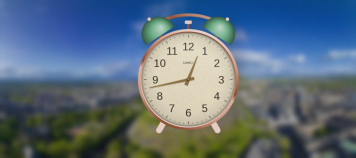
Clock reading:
12.43
